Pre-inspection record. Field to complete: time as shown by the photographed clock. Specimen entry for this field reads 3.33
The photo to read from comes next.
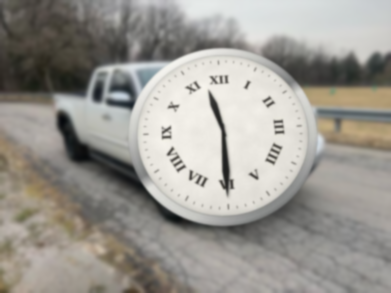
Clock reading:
11.30
